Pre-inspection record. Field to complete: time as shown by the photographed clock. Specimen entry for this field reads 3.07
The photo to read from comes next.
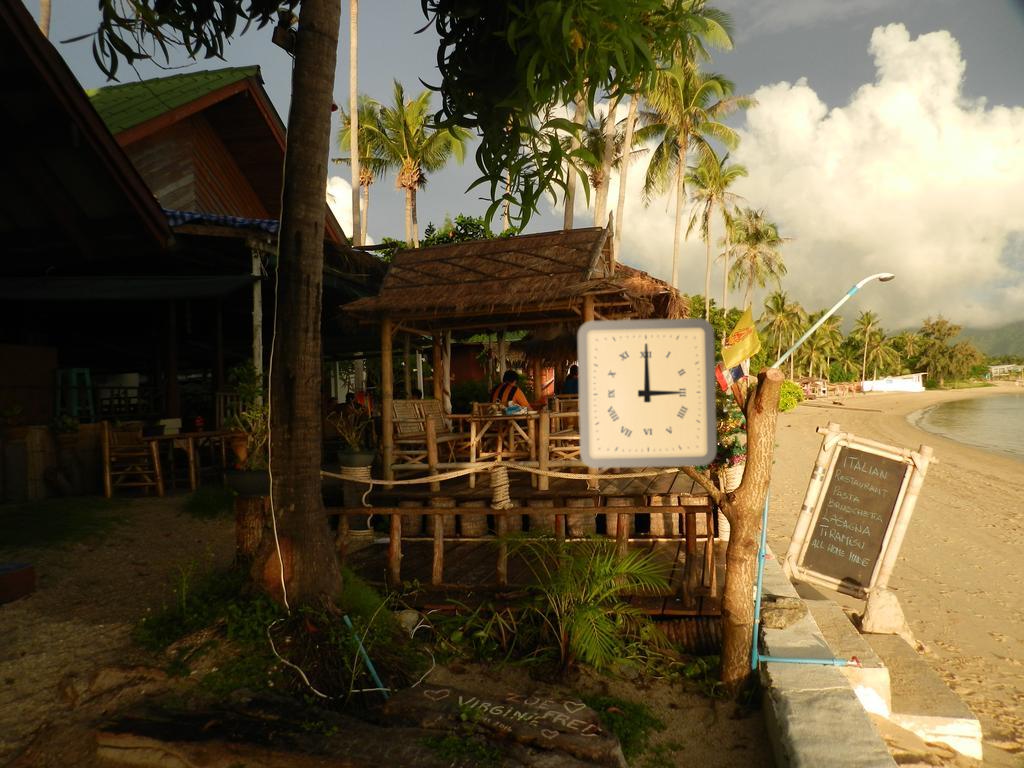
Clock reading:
3.00
